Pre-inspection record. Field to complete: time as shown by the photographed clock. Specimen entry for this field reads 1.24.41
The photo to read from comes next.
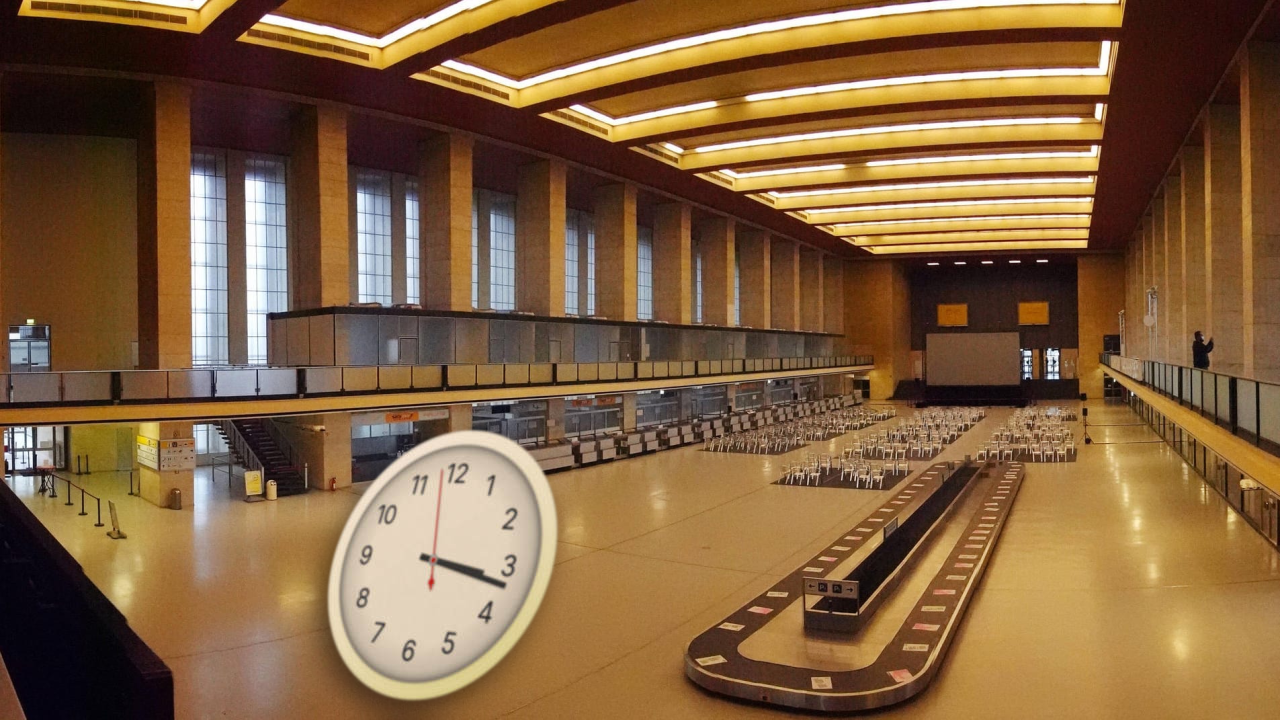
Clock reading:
3.16.58
